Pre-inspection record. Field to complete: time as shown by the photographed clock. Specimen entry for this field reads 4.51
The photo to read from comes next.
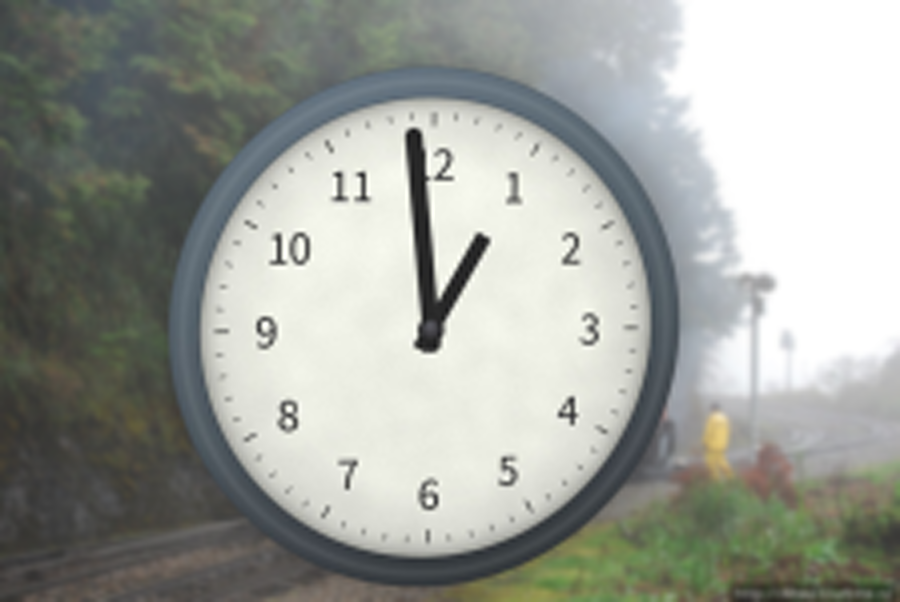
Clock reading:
12.59
